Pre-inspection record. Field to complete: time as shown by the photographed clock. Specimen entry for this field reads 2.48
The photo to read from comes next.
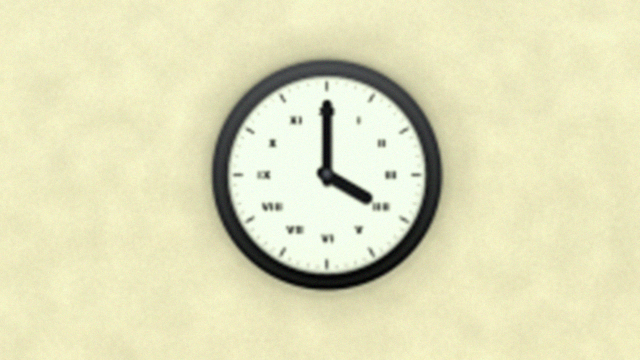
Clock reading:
4.00
